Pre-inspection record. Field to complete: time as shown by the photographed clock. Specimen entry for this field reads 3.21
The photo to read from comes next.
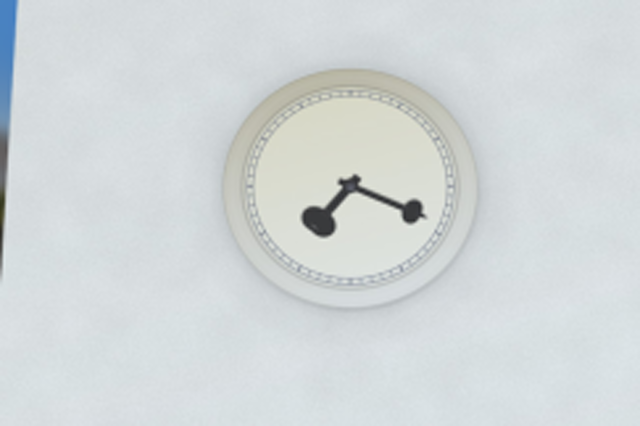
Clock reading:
7.19
